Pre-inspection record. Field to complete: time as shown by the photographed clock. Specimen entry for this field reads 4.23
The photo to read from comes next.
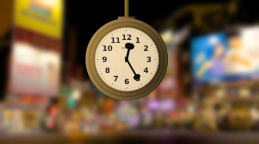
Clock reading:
12.25
